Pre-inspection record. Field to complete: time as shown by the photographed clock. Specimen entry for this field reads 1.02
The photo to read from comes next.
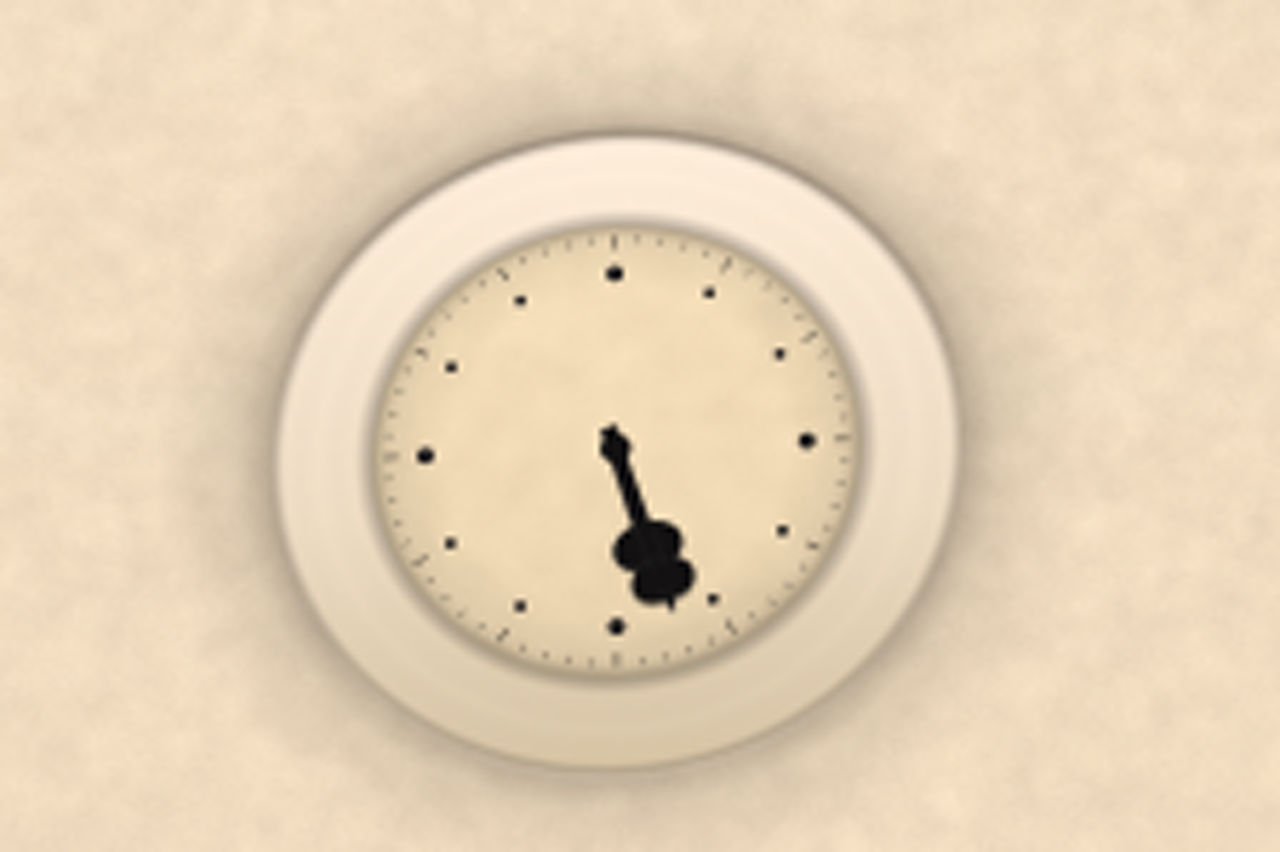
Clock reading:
5.27
